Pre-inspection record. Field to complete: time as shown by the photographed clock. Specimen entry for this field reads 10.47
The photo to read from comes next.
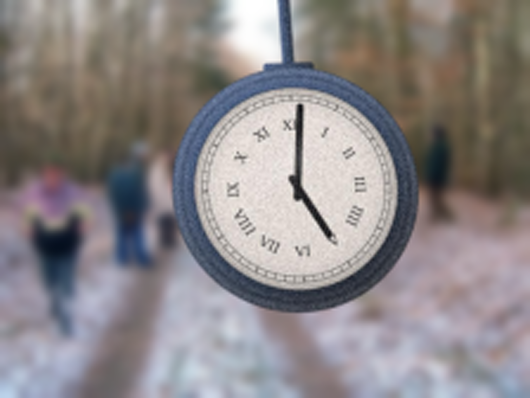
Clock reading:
5.01
